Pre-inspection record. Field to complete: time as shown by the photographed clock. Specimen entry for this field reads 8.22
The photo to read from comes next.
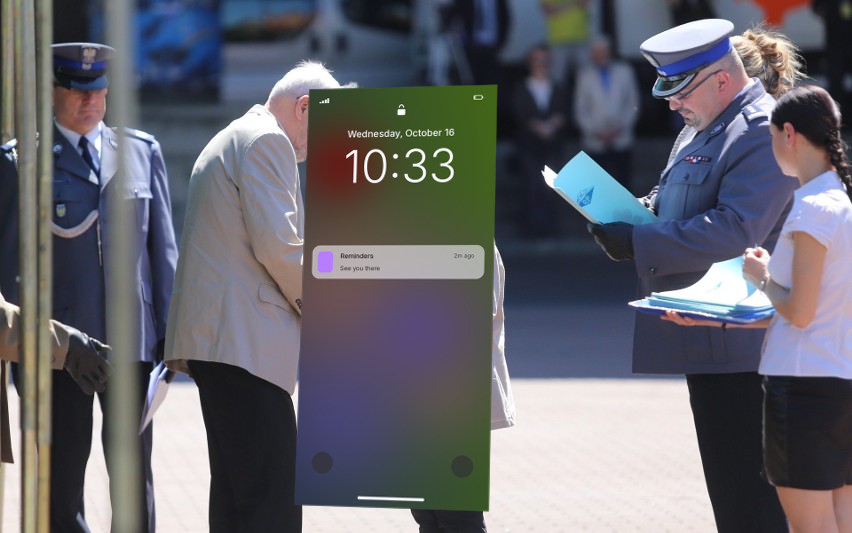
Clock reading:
10.33
